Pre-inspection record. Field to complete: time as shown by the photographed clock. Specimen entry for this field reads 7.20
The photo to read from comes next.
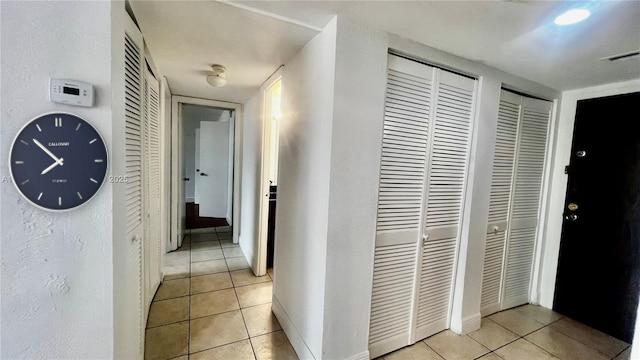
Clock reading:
7.52
